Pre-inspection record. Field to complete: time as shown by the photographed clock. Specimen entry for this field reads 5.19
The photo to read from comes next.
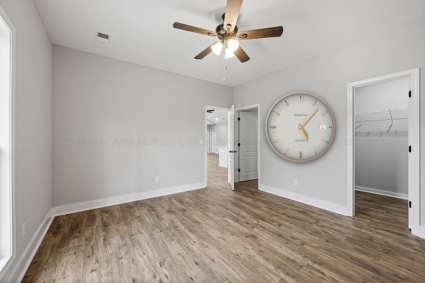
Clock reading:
5.07
